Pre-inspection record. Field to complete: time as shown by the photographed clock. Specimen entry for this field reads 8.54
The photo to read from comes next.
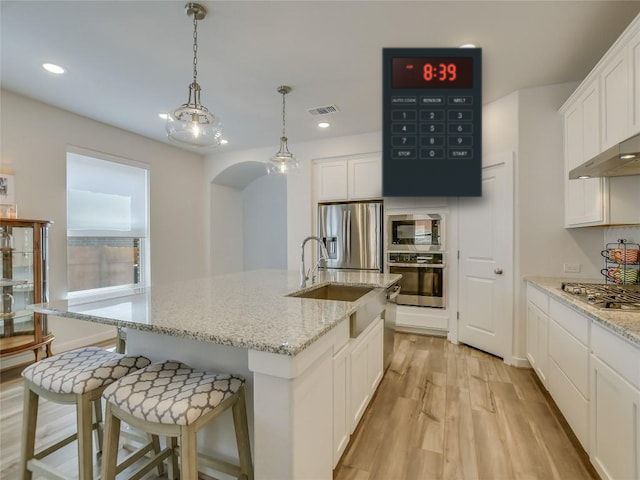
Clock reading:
8.39
